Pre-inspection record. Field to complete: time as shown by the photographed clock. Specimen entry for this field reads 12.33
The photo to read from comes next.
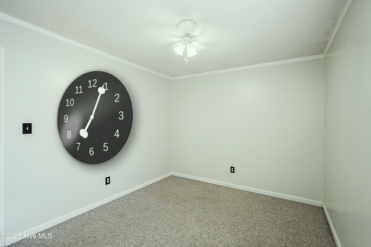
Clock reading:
7.04
